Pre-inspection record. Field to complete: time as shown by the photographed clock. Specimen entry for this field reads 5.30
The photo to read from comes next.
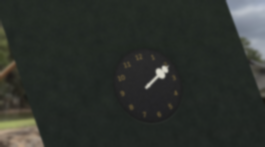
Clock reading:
2.11
